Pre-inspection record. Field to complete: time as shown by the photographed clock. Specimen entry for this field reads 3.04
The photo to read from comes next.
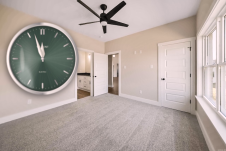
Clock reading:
11.57
